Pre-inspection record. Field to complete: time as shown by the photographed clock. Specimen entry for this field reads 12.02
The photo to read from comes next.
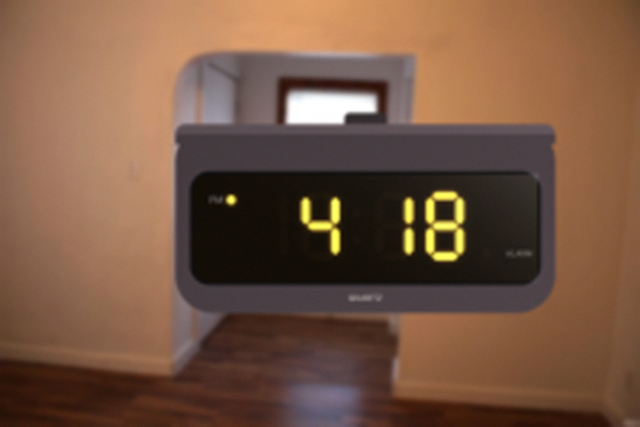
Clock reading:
4.18
